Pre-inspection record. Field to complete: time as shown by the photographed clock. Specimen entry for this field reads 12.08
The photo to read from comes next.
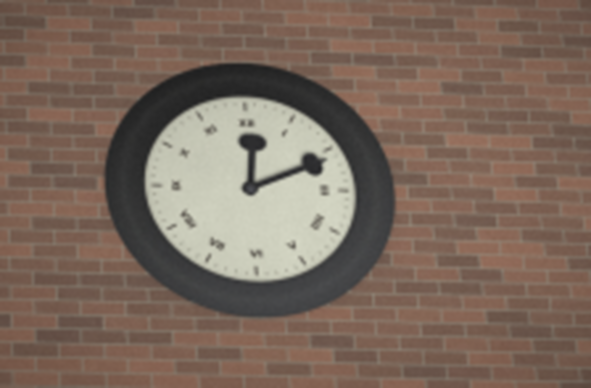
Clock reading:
12.11
